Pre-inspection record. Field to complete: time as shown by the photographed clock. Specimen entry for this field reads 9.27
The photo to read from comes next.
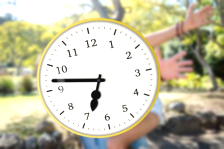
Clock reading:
6.47
